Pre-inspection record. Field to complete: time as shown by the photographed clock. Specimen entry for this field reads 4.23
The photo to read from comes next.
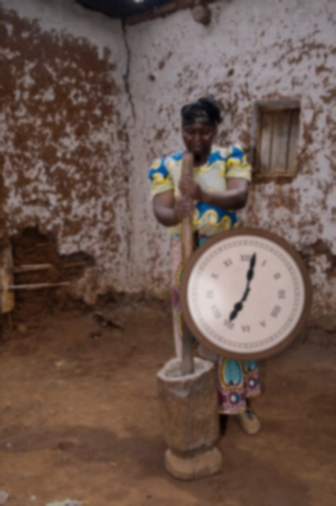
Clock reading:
7.02
